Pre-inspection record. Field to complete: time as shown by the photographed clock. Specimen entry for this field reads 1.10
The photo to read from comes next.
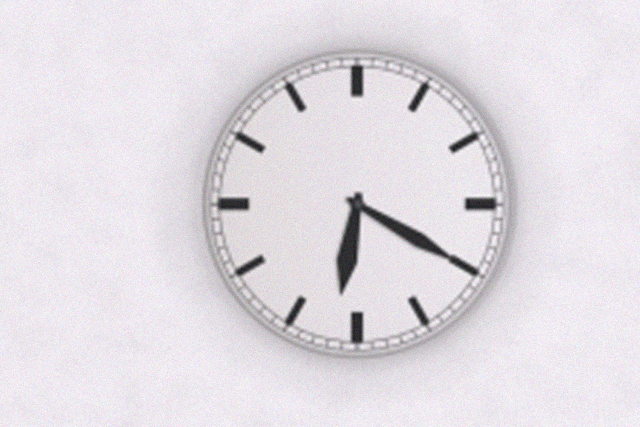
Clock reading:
6.20
